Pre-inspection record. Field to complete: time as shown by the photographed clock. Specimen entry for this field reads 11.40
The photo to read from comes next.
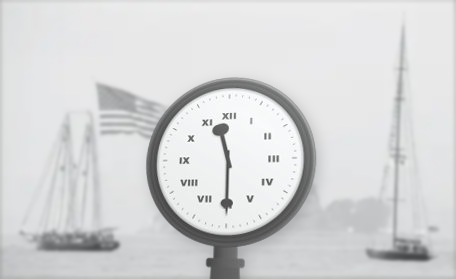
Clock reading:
11.30
